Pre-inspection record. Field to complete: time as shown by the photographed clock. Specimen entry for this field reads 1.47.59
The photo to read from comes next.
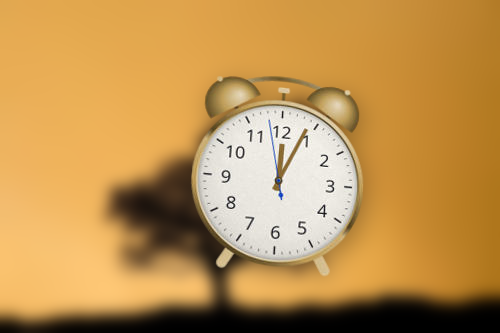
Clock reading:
12.03.58
